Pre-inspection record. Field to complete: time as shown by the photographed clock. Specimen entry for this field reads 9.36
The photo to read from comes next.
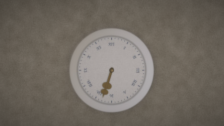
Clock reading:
6.33
